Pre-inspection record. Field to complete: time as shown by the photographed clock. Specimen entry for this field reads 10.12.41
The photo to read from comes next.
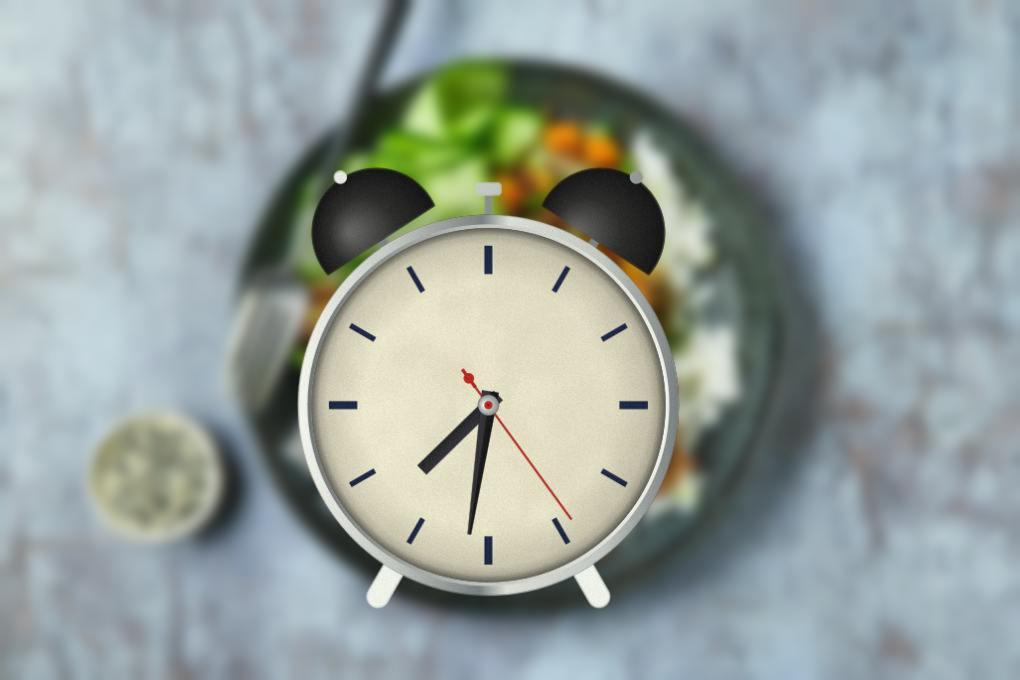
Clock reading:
7.31.24
